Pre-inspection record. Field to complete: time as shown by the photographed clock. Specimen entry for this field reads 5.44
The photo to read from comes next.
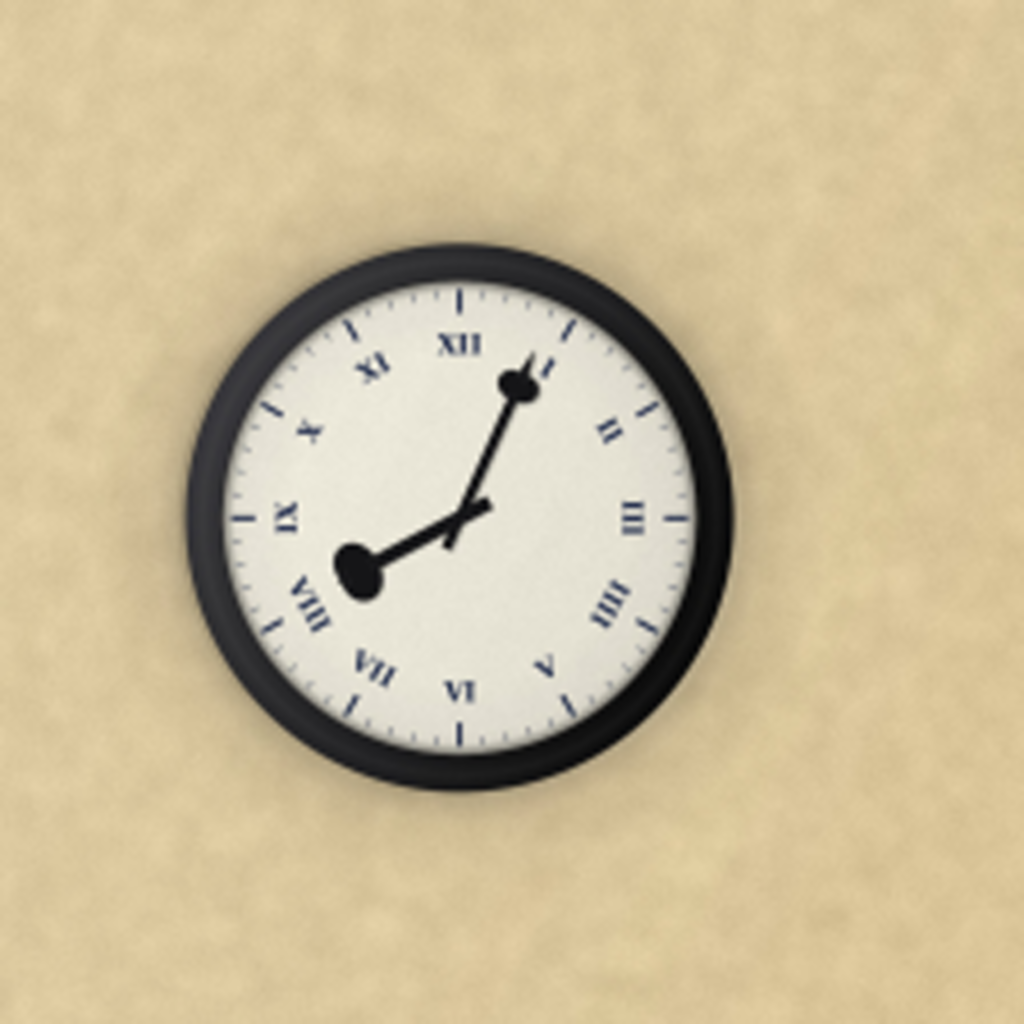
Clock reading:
8.04
